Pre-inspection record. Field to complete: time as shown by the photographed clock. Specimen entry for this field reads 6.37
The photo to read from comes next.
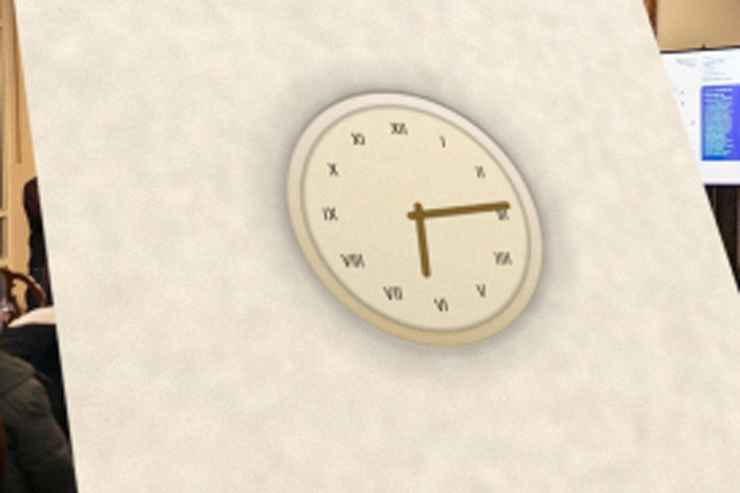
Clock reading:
6.14
